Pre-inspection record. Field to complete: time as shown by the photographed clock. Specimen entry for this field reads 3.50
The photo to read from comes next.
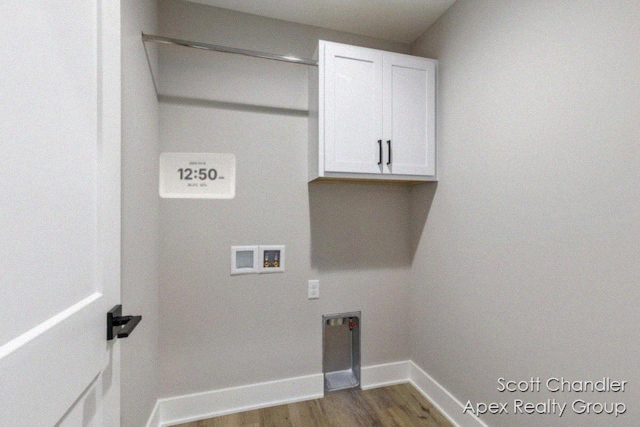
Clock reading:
12.50
